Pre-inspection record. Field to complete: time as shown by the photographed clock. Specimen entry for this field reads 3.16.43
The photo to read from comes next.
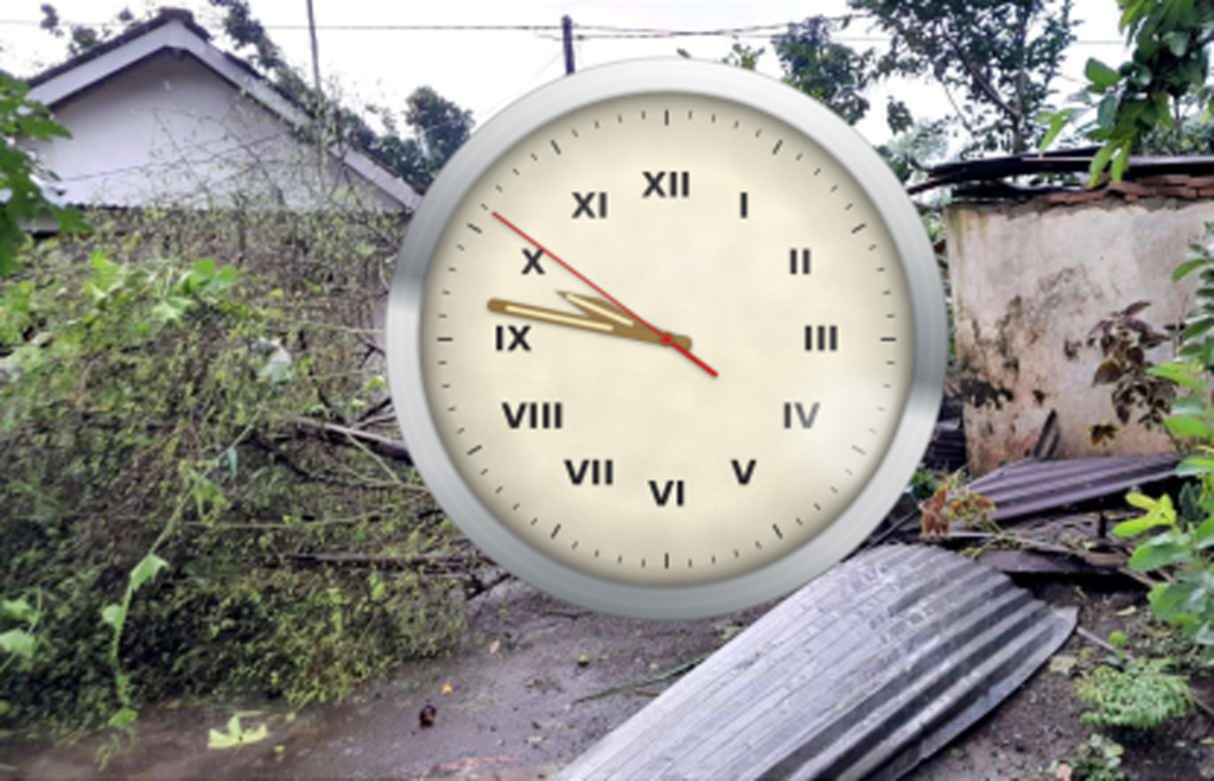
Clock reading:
9.46.51
